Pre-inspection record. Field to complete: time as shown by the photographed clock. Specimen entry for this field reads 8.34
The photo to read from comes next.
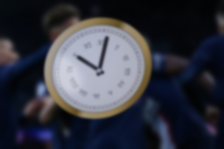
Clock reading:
10.01
